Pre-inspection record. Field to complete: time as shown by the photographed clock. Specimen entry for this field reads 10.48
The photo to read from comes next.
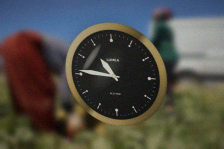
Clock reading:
10.46
